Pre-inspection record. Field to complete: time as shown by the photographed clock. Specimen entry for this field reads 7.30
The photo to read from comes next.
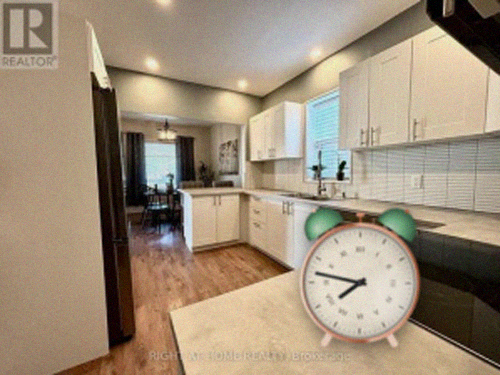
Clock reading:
7.47
